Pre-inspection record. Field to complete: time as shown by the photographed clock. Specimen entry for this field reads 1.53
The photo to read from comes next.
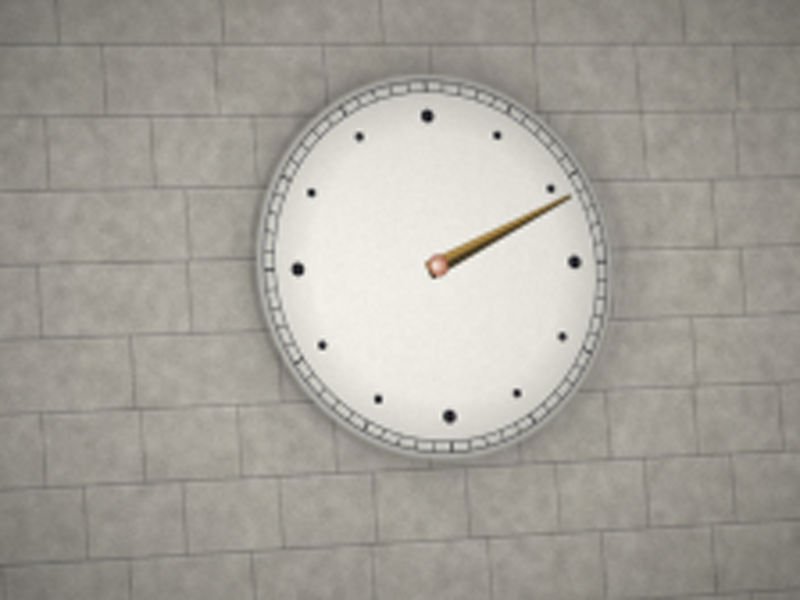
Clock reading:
2.11
